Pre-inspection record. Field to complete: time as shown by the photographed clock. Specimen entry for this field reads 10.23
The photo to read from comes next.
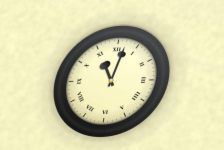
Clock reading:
11.02
